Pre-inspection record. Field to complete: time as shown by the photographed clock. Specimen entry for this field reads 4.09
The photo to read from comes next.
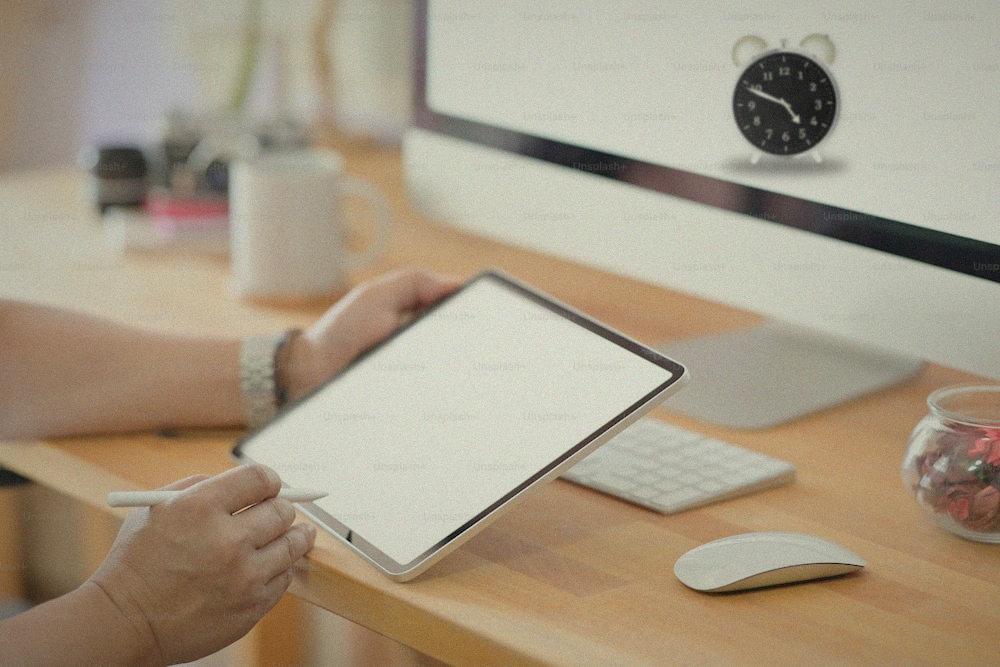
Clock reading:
4.49
